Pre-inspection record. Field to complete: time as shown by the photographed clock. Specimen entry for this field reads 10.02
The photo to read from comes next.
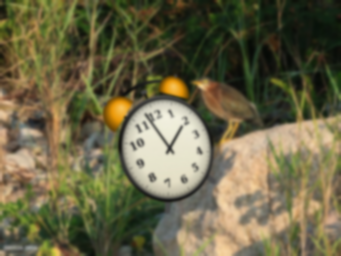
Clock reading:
1.58
